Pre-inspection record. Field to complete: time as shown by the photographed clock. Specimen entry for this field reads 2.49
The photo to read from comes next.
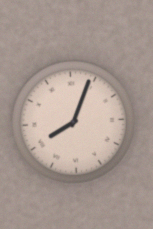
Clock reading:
8.04
